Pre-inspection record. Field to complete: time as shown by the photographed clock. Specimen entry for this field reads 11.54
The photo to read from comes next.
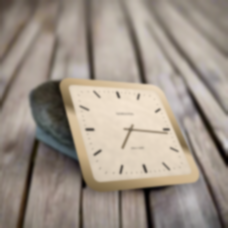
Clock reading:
7.16
